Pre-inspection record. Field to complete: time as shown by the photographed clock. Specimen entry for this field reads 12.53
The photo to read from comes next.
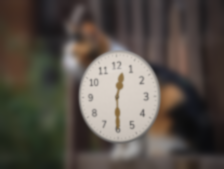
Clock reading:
12.30
